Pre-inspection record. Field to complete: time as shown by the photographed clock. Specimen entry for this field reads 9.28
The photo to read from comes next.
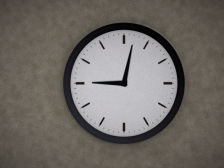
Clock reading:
9.02
